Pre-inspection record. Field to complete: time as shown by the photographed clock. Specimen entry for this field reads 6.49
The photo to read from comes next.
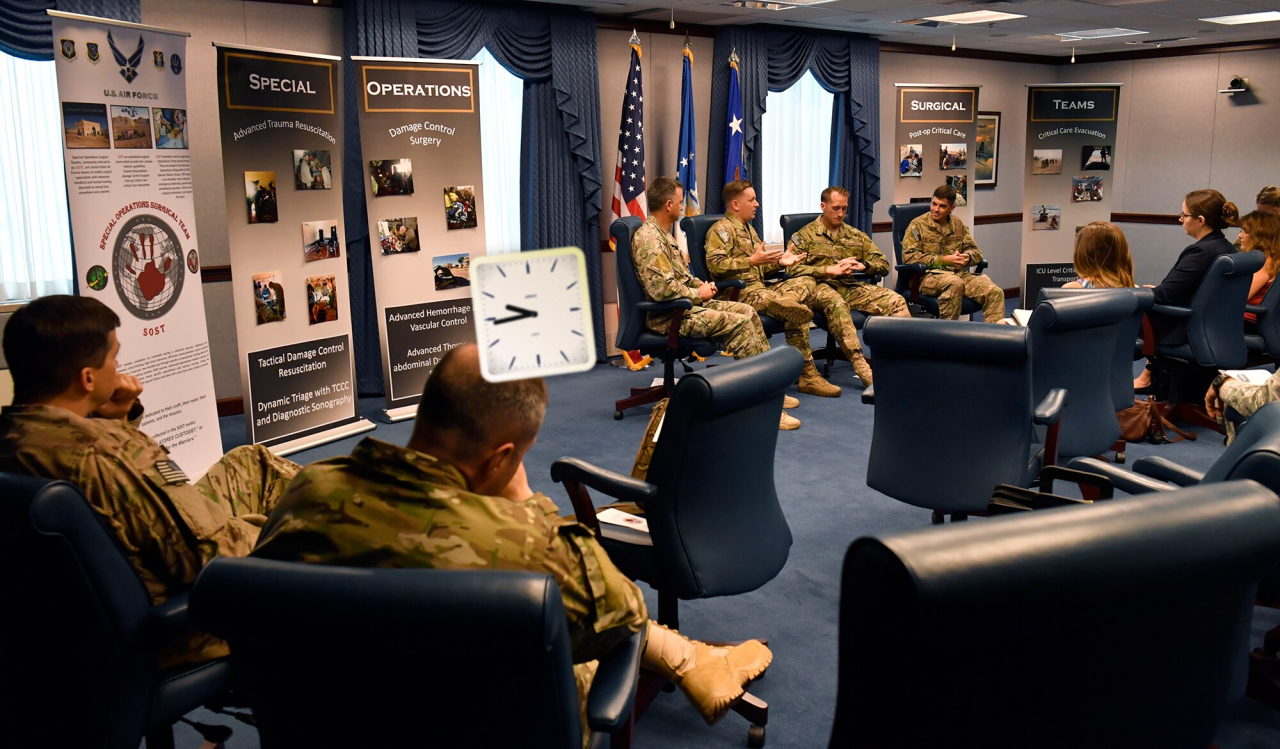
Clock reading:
9.44
